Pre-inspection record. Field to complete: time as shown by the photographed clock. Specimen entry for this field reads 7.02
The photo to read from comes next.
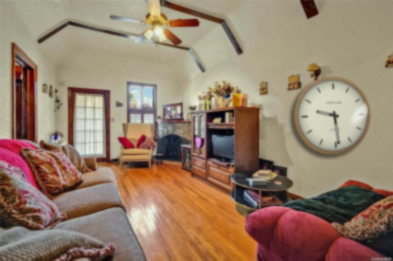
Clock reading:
9.29
